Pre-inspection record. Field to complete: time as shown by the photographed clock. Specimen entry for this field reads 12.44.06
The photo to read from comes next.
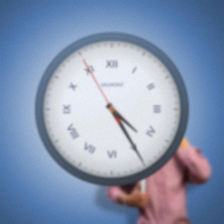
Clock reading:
4.24.55
